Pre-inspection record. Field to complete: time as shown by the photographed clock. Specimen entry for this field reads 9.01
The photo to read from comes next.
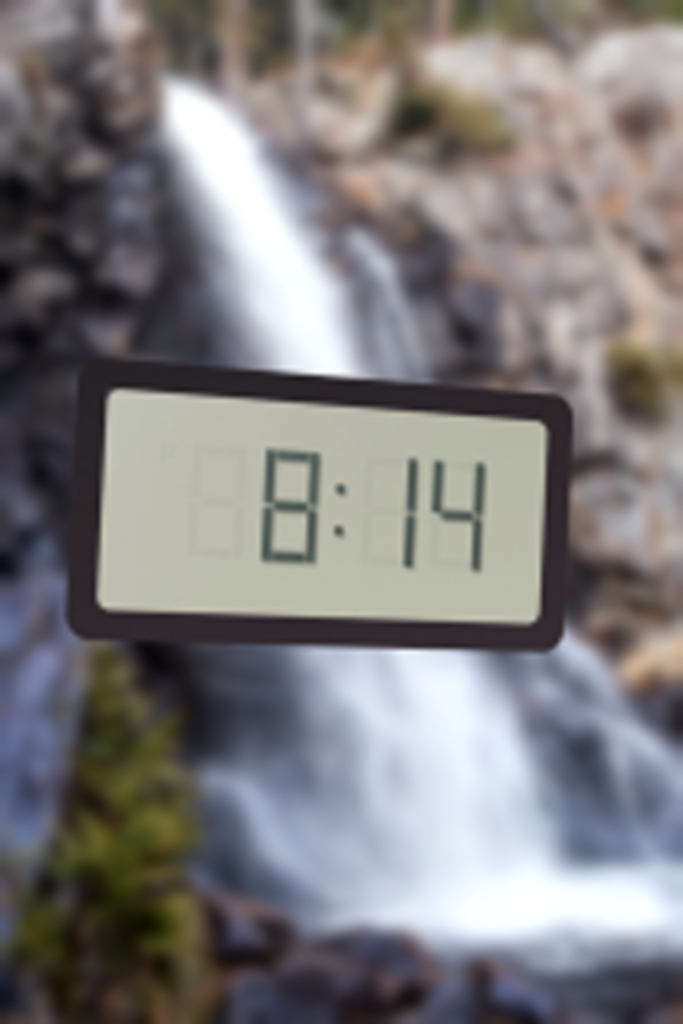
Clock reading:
8.14
